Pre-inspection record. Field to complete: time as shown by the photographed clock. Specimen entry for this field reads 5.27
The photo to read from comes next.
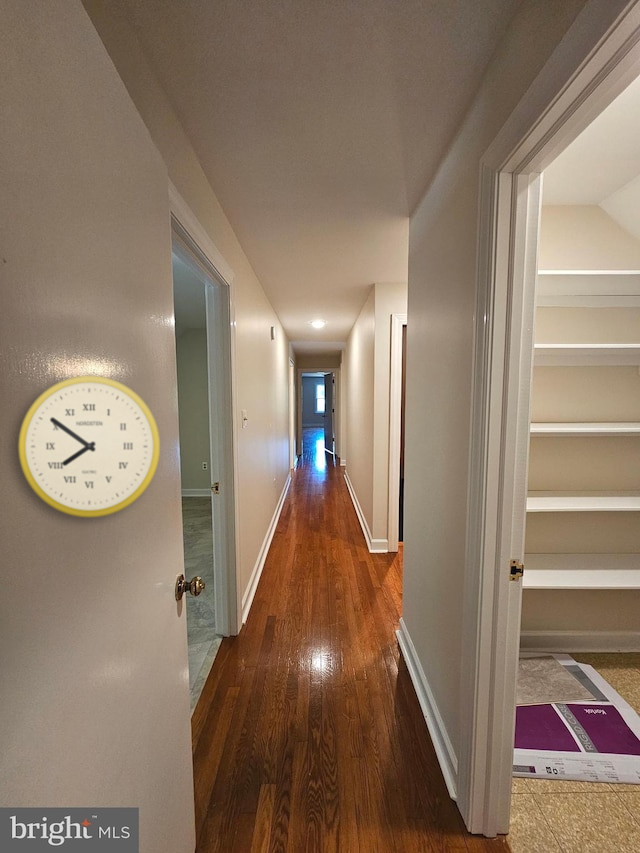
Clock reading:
7.51
